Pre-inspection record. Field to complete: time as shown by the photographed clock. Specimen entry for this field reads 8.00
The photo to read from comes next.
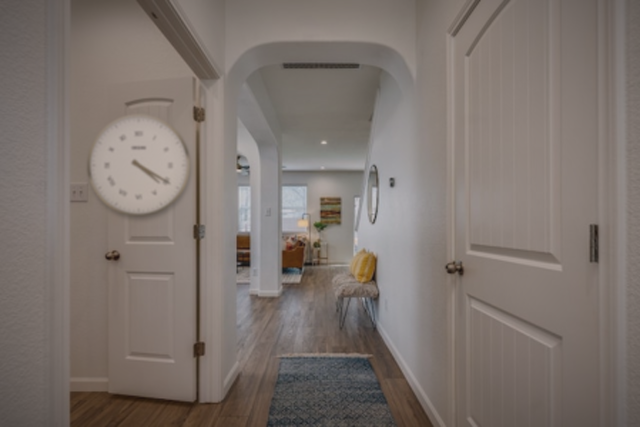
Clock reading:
4.20
